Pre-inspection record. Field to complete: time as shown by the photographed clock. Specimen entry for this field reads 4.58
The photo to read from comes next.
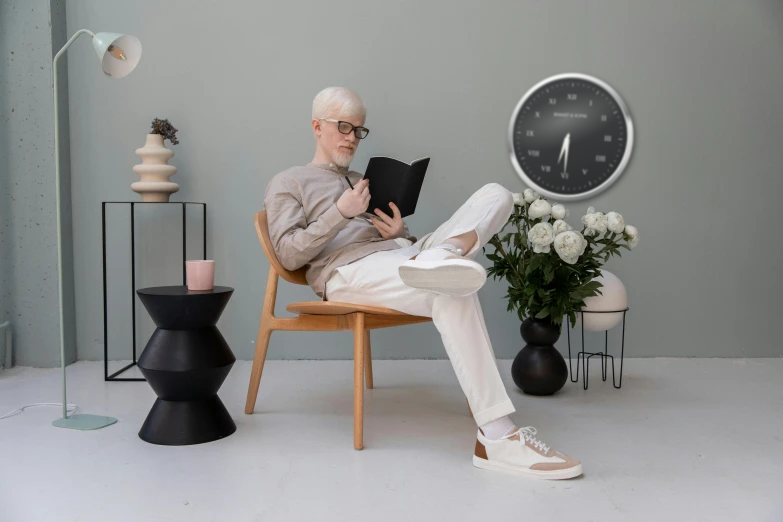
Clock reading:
6.30
